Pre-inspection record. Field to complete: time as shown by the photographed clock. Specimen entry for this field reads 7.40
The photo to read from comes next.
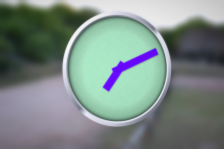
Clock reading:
7.11
